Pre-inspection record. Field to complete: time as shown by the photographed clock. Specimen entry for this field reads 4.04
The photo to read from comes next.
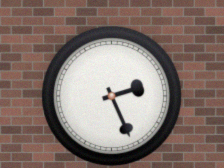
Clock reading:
2.26
